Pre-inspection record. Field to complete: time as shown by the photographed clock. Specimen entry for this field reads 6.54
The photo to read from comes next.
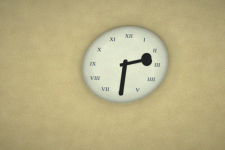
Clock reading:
2.30
